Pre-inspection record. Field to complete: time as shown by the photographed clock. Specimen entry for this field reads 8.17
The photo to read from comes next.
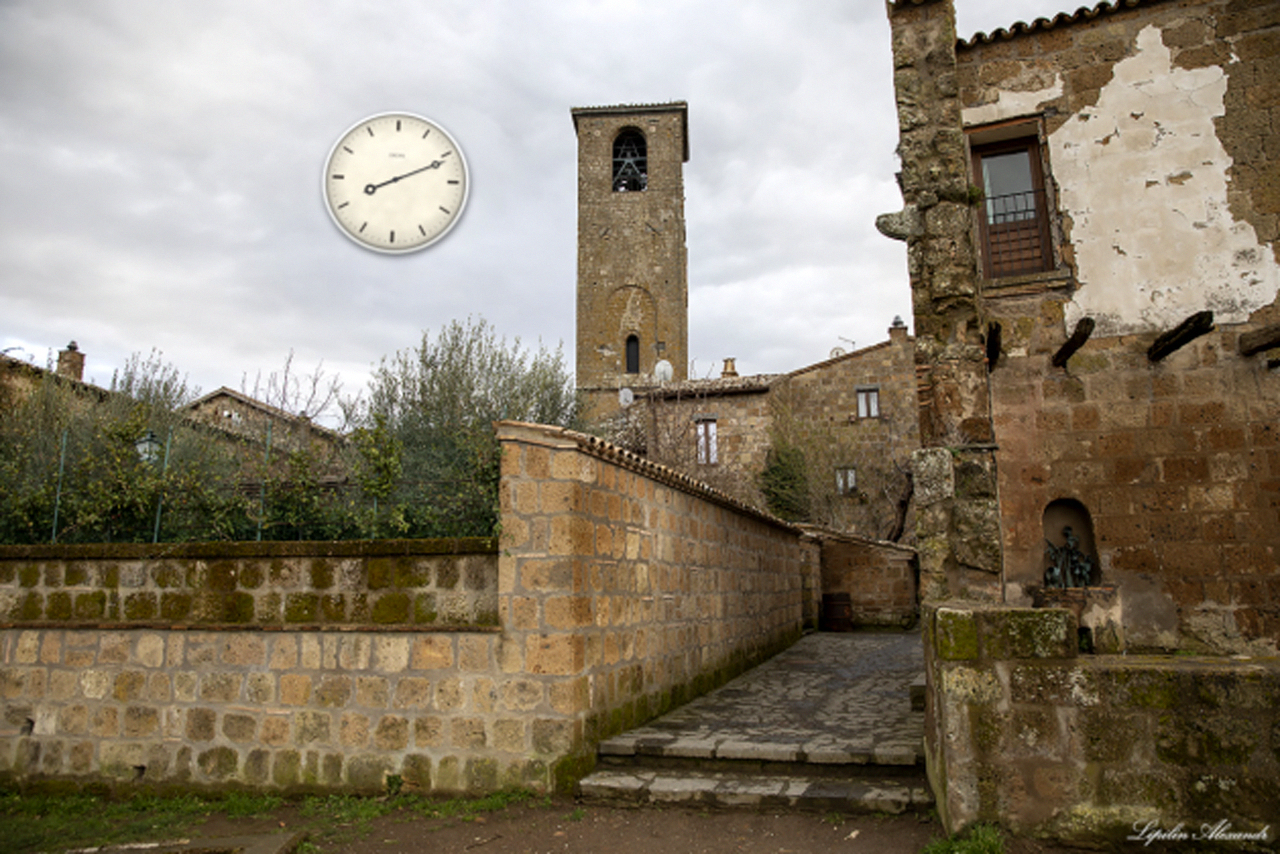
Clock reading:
8.11
